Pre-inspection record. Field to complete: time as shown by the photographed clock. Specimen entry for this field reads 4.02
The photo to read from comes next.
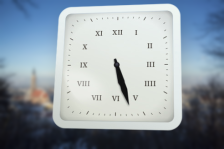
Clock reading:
5.27
